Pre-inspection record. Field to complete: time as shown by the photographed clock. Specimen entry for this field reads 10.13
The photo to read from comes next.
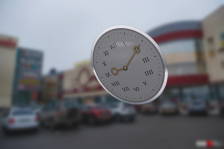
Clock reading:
9.10
